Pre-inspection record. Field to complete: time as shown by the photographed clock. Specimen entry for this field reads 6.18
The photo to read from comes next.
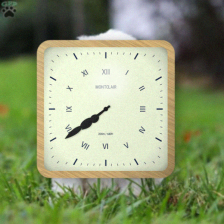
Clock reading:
7.39
